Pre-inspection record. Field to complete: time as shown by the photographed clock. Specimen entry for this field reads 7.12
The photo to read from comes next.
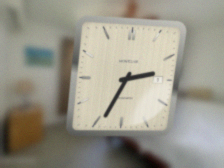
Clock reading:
2.34
